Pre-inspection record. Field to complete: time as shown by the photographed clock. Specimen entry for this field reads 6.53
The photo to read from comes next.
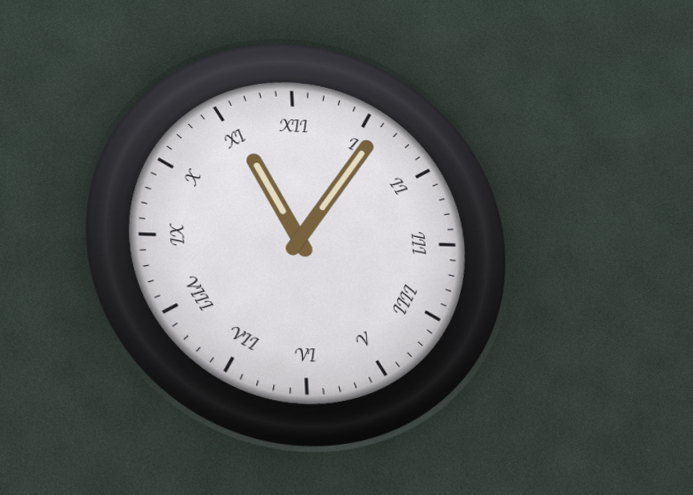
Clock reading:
11.06
